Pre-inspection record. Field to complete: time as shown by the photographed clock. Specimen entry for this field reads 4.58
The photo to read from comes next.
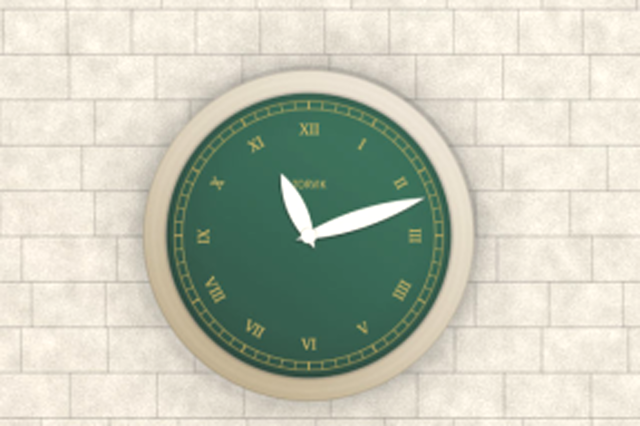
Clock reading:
11.12
